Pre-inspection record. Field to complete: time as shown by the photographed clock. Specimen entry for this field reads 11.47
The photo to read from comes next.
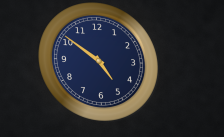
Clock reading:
4.51
